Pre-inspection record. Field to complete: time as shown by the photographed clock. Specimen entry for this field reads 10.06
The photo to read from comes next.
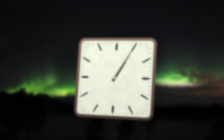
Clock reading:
1.05
